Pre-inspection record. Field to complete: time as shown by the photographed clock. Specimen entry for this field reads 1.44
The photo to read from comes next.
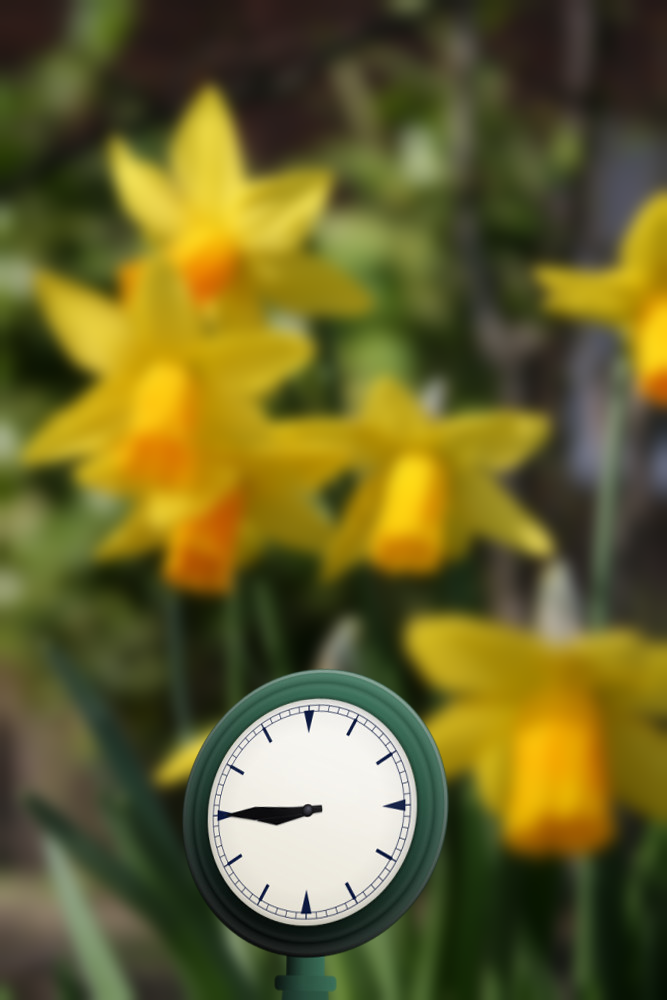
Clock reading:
8.45
